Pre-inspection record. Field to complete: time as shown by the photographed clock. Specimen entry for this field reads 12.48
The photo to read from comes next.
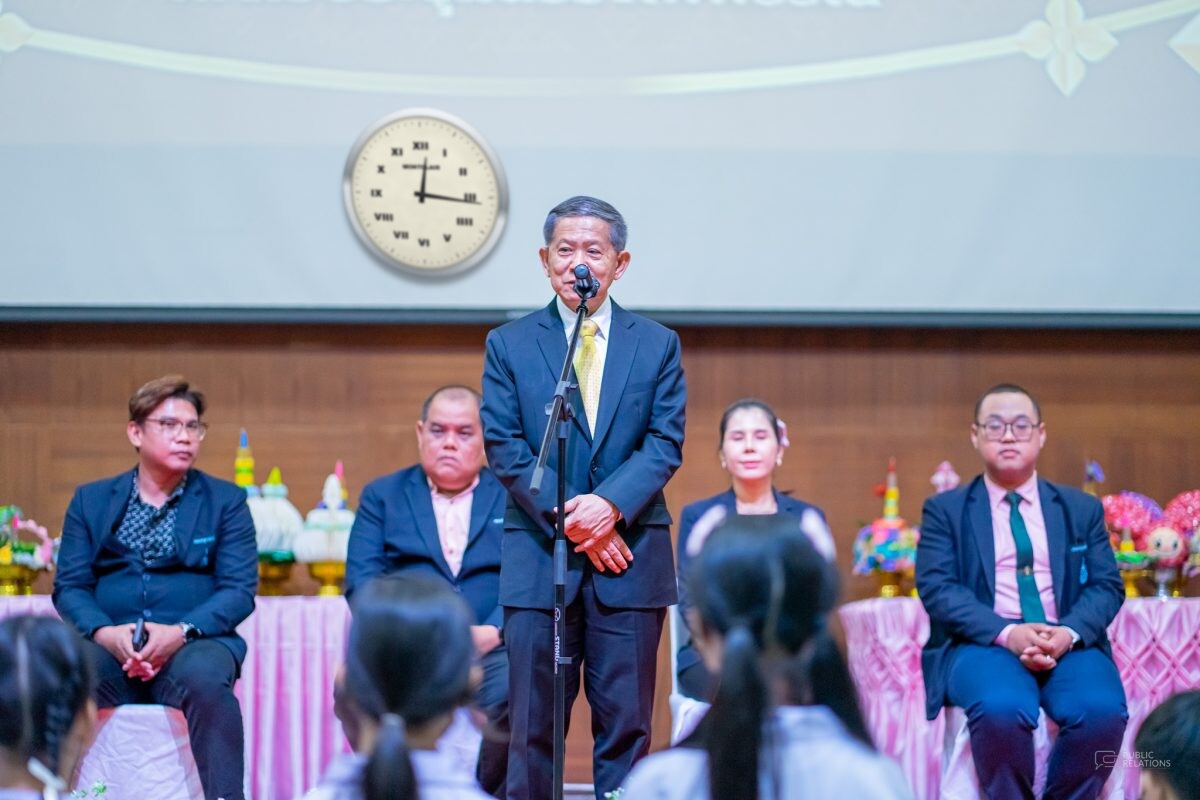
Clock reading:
12.16
